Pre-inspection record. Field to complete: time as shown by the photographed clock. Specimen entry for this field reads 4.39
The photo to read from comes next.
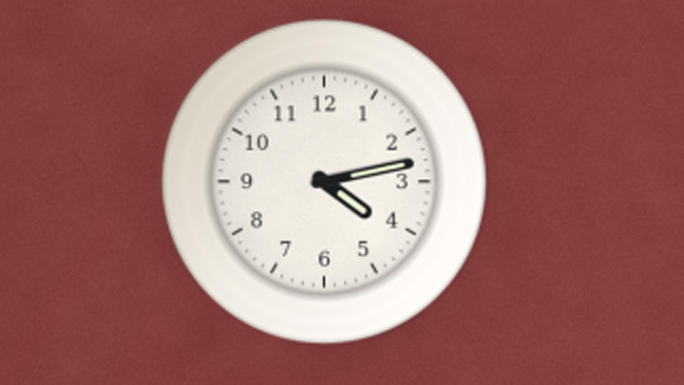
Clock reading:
4.13
